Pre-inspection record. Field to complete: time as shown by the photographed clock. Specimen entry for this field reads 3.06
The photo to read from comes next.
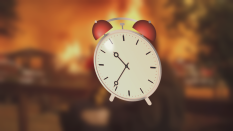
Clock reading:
10.36
